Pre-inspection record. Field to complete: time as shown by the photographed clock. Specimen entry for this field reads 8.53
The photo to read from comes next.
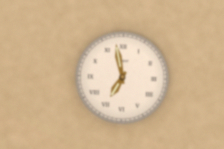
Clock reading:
6.58
